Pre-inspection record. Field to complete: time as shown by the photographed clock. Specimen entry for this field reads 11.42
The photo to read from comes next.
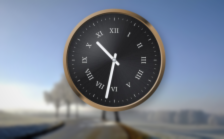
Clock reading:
10.32
